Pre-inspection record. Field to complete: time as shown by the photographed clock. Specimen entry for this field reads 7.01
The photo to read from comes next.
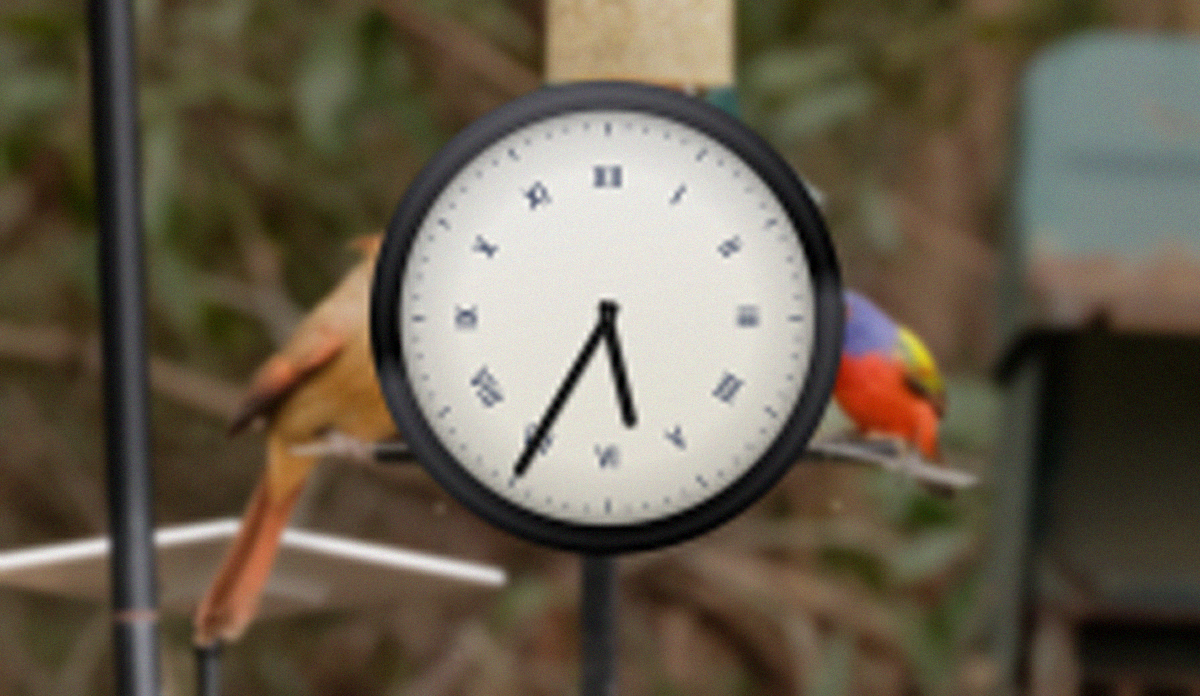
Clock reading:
5.35
